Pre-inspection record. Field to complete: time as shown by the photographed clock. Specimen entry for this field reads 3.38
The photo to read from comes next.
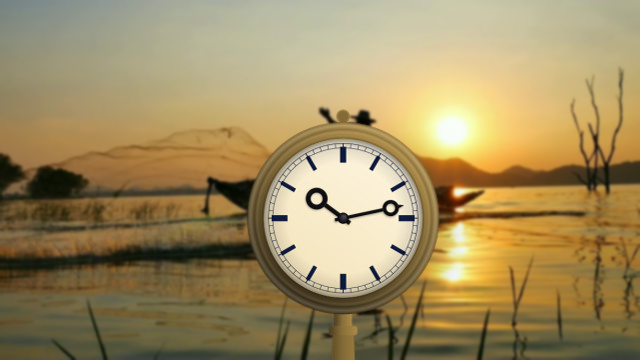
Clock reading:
10.13
